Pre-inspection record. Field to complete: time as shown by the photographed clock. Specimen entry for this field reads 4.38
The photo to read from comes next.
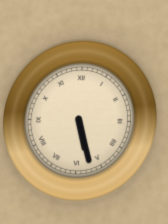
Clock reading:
5.27
